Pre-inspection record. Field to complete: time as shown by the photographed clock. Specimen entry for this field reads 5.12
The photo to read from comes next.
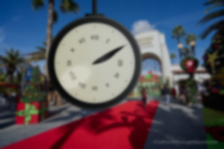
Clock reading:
2.10
